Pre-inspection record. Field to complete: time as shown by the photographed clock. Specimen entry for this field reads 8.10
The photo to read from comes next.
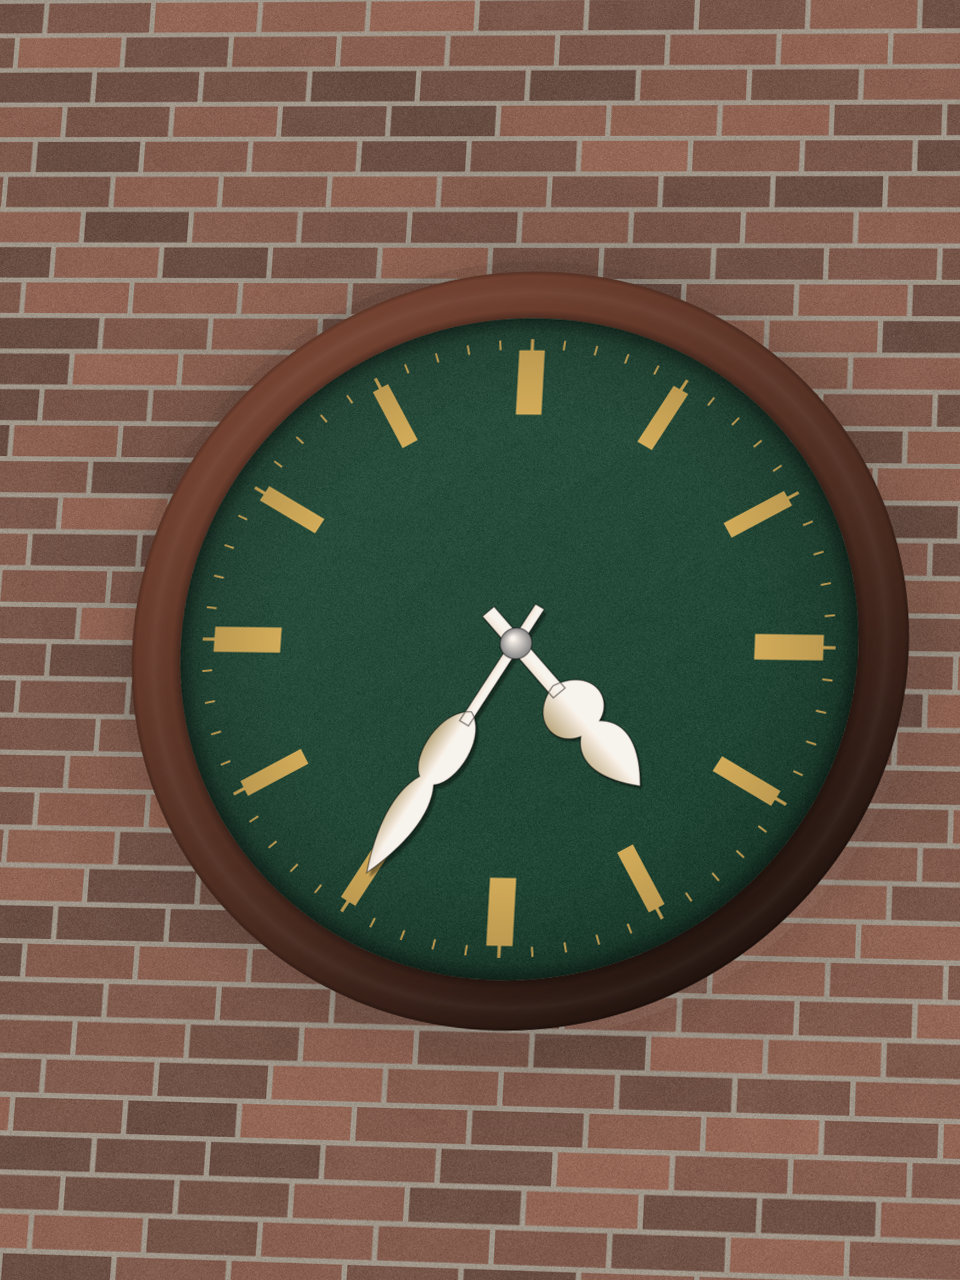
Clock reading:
4.35
